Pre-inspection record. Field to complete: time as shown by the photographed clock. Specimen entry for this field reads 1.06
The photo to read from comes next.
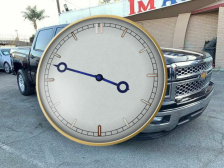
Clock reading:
3.48
